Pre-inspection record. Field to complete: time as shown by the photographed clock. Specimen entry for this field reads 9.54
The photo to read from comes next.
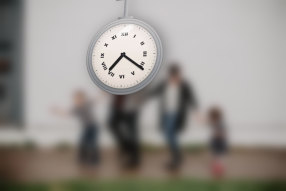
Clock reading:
7.21
